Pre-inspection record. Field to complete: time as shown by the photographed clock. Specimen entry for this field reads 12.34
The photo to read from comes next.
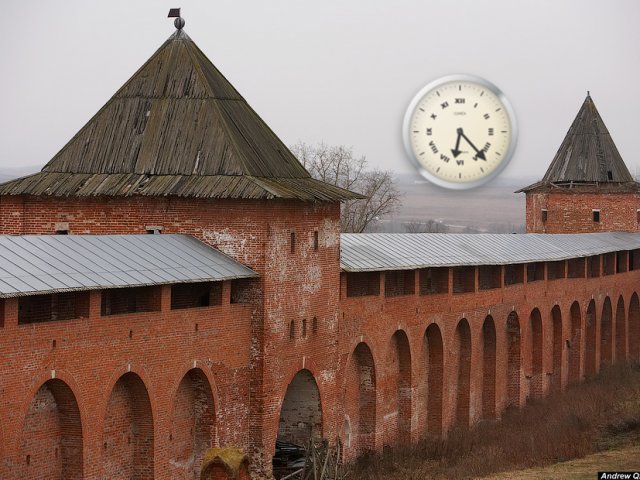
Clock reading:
6.23
